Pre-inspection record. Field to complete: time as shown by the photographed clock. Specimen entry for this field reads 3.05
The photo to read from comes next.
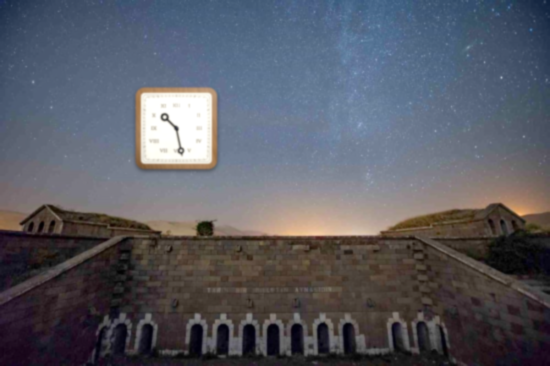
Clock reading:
10.28
